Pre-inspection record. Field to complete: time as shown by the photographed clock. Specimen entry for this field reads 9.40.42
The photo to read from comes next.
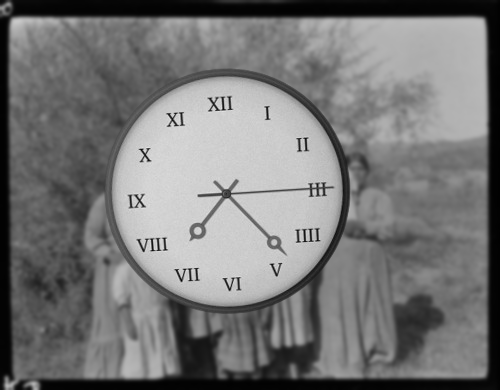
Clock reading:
7.23.15
